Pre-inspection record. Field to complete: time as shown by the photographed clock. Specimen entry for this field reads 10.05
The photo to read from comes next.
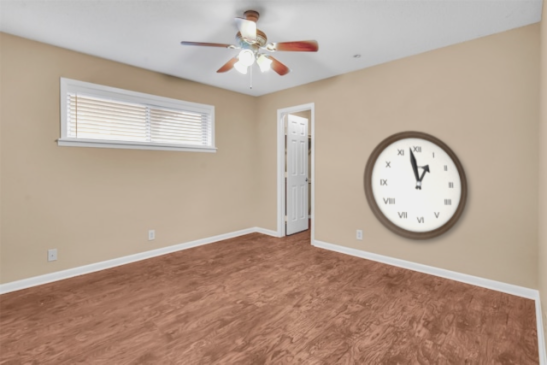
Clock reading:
12.58
